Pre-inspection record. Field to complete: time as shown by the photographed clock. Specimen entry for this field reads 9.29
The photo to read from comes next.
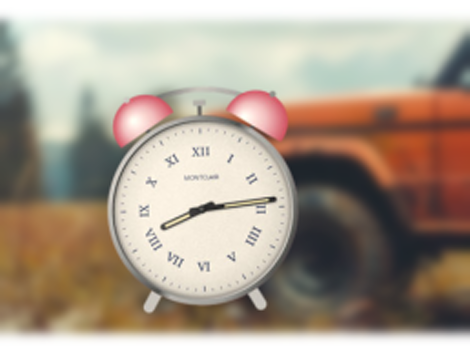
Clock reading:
8.14
